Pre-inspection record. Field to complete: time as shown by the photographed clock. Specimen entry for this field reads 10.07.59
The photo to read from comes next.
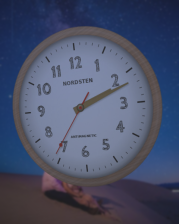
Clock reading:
2.11.36
